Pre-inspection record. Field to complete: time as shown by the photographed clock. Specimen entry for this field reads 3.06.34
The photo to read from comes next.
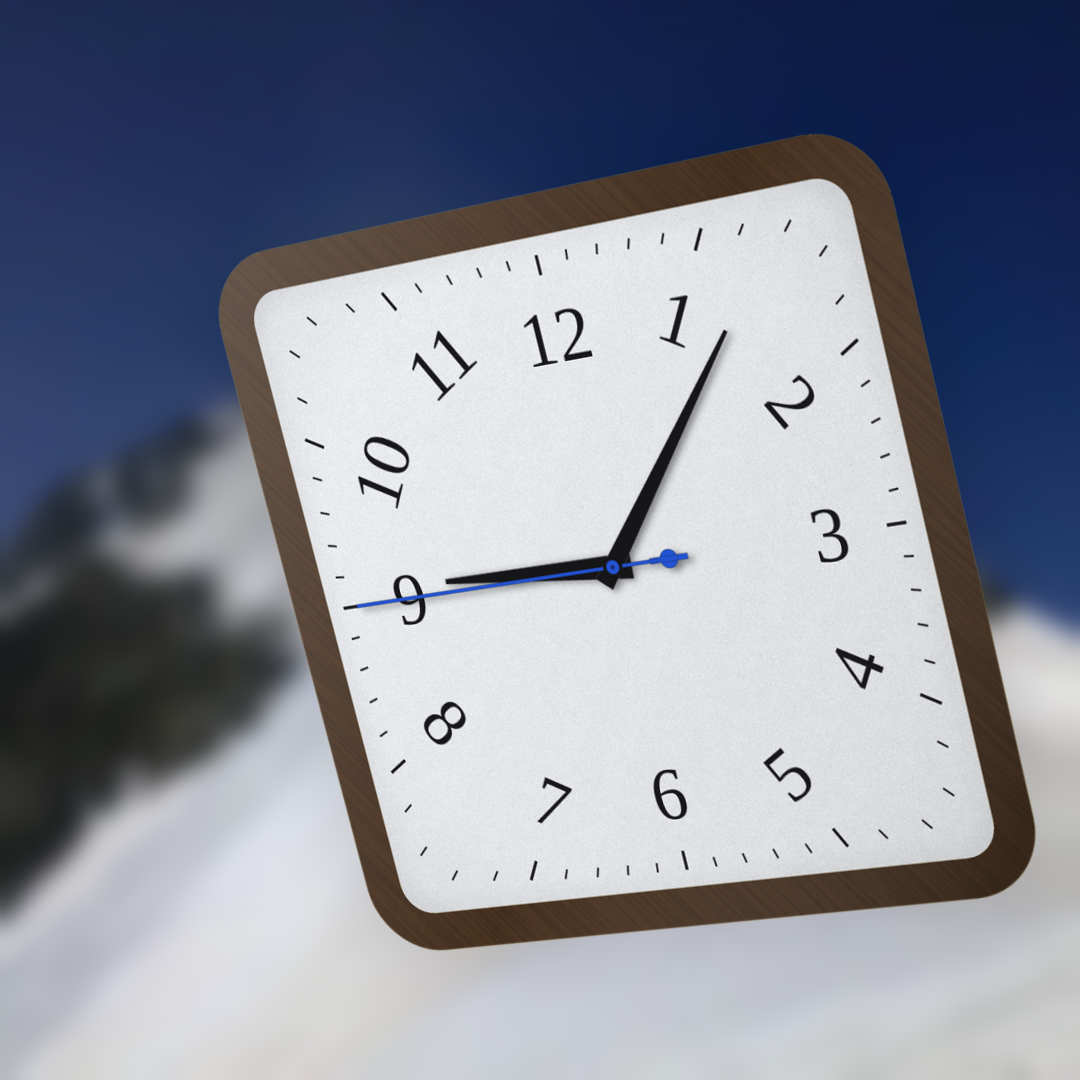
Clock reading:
9.06.45
